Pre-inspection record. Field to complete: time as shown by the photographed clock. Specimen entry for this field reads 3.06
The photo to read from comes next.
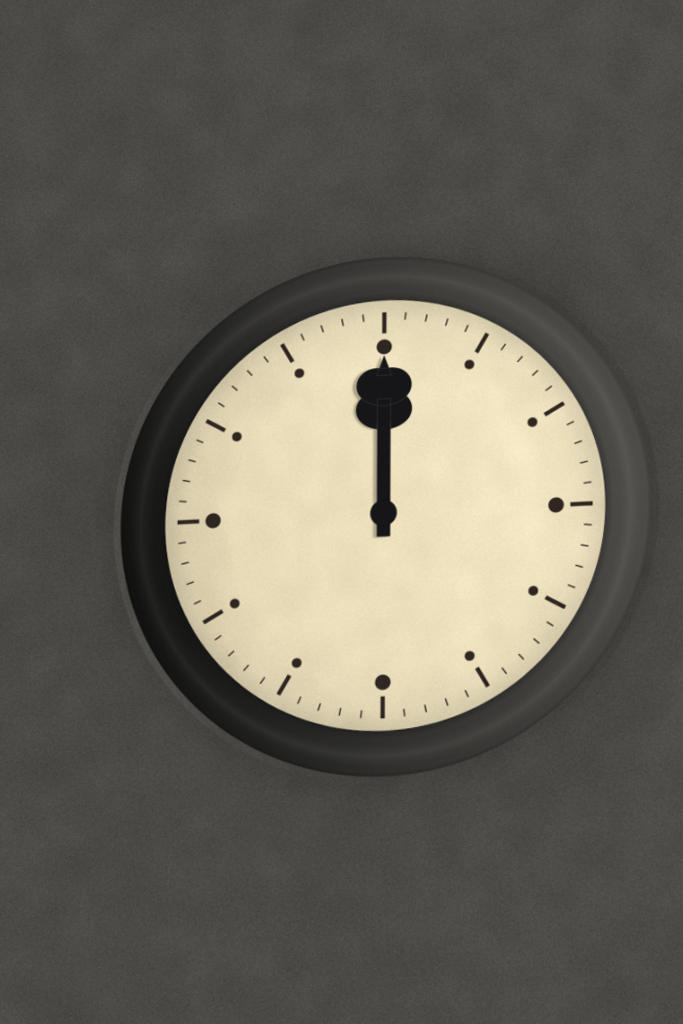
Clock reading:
12.00
